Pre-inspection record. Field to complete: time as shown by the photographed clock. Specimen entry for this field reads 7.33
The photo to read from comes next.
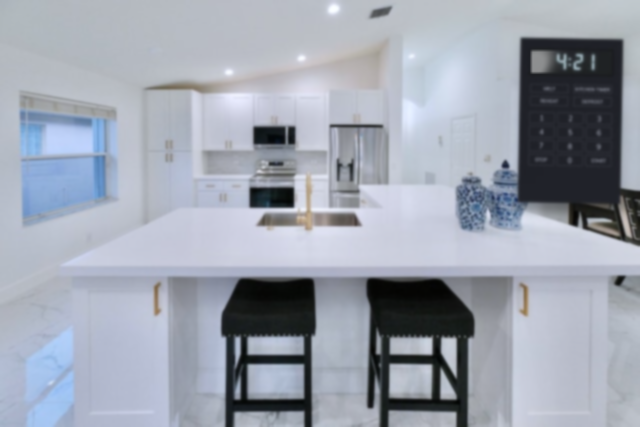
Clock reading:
4.21
